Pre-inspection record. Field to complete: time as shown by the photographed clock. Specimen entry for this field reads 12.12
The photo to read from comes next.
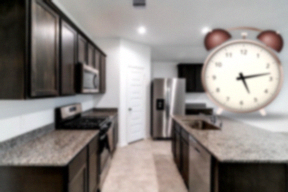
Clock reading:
5.13
